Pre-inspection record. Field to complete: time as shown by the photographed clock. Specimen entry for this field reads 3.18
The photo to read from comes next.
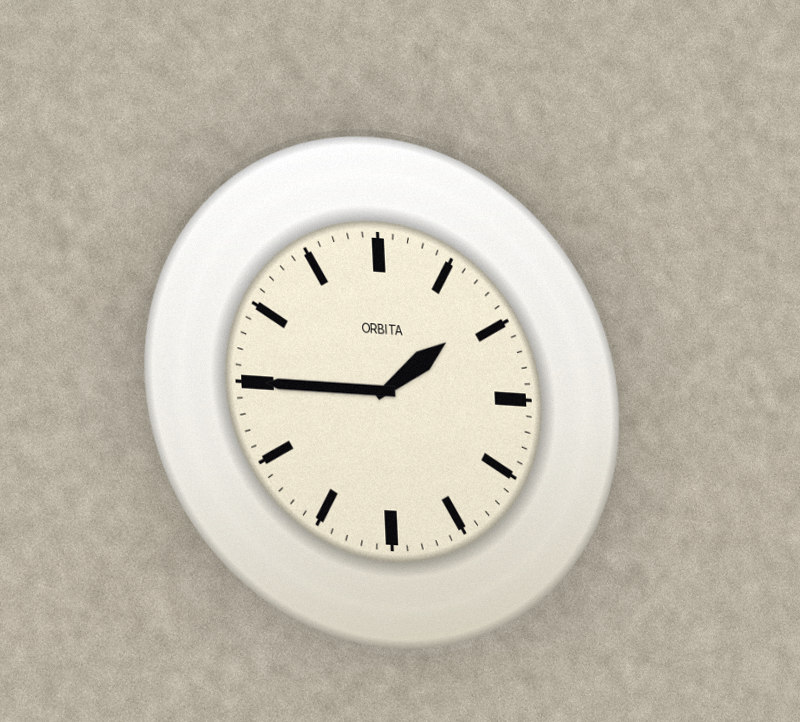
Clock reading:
1.45
